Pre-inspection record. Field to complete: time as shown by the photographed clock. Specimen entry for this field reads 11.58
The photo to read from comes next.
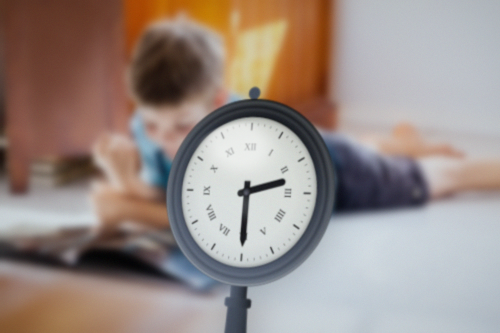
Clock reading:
2.30
